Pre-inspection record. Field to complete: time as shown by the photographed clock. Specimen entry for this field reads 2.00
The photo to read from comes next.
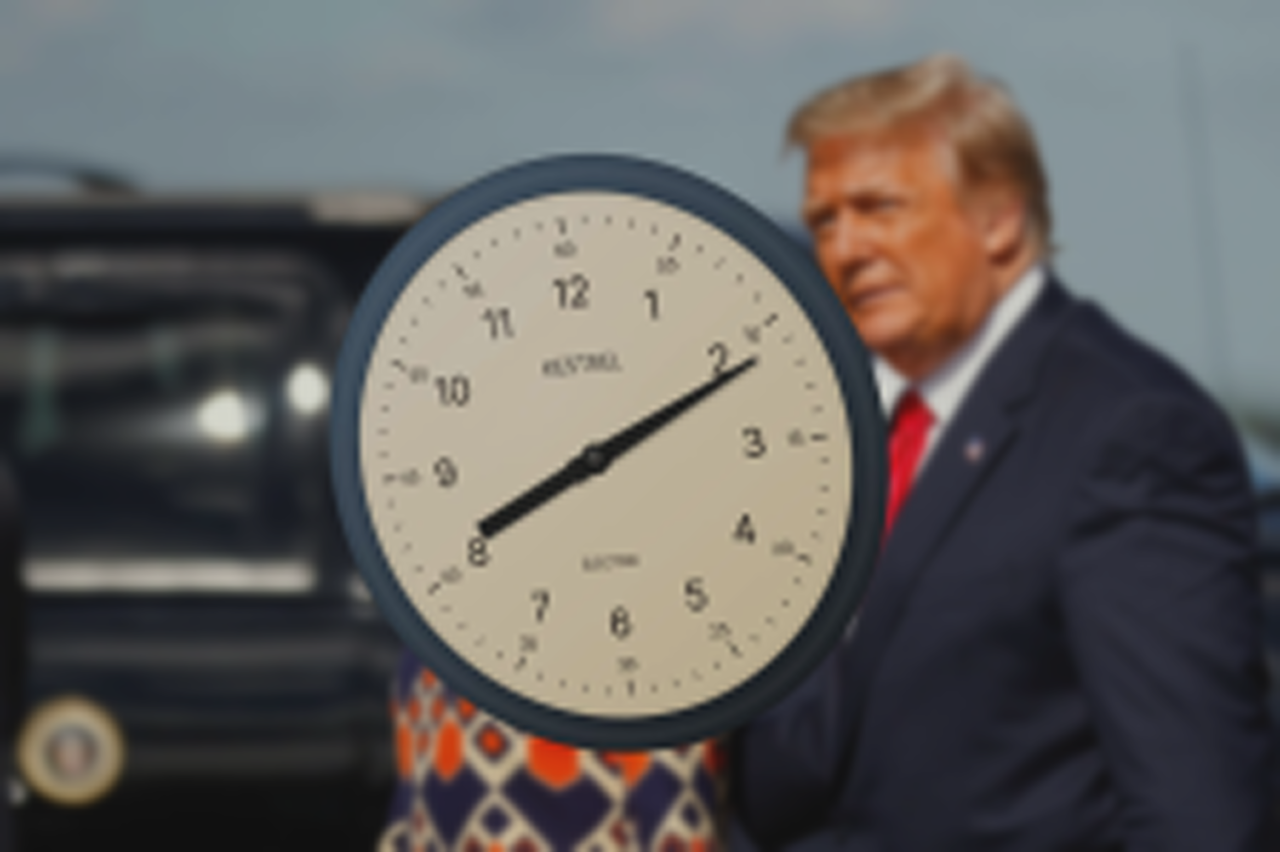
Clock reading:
8.11
